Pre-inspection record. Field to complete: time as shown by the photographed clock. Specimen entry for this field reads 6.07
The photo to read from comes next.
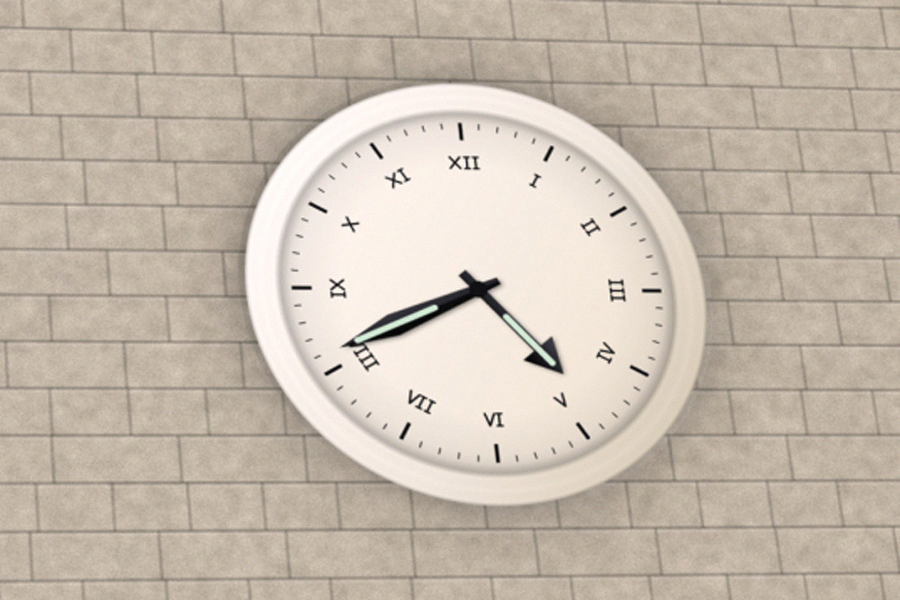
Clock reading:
4.41
